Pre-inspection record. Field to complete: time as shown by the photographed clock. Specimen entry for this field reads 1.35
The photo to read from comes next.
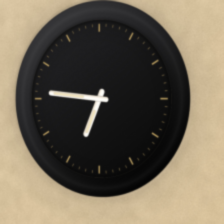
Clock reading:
6.46
